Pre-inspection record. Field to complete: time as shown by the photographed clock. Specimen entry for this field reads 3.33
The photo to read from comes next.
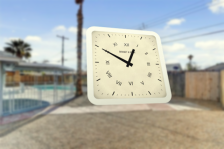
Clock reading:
12.50
